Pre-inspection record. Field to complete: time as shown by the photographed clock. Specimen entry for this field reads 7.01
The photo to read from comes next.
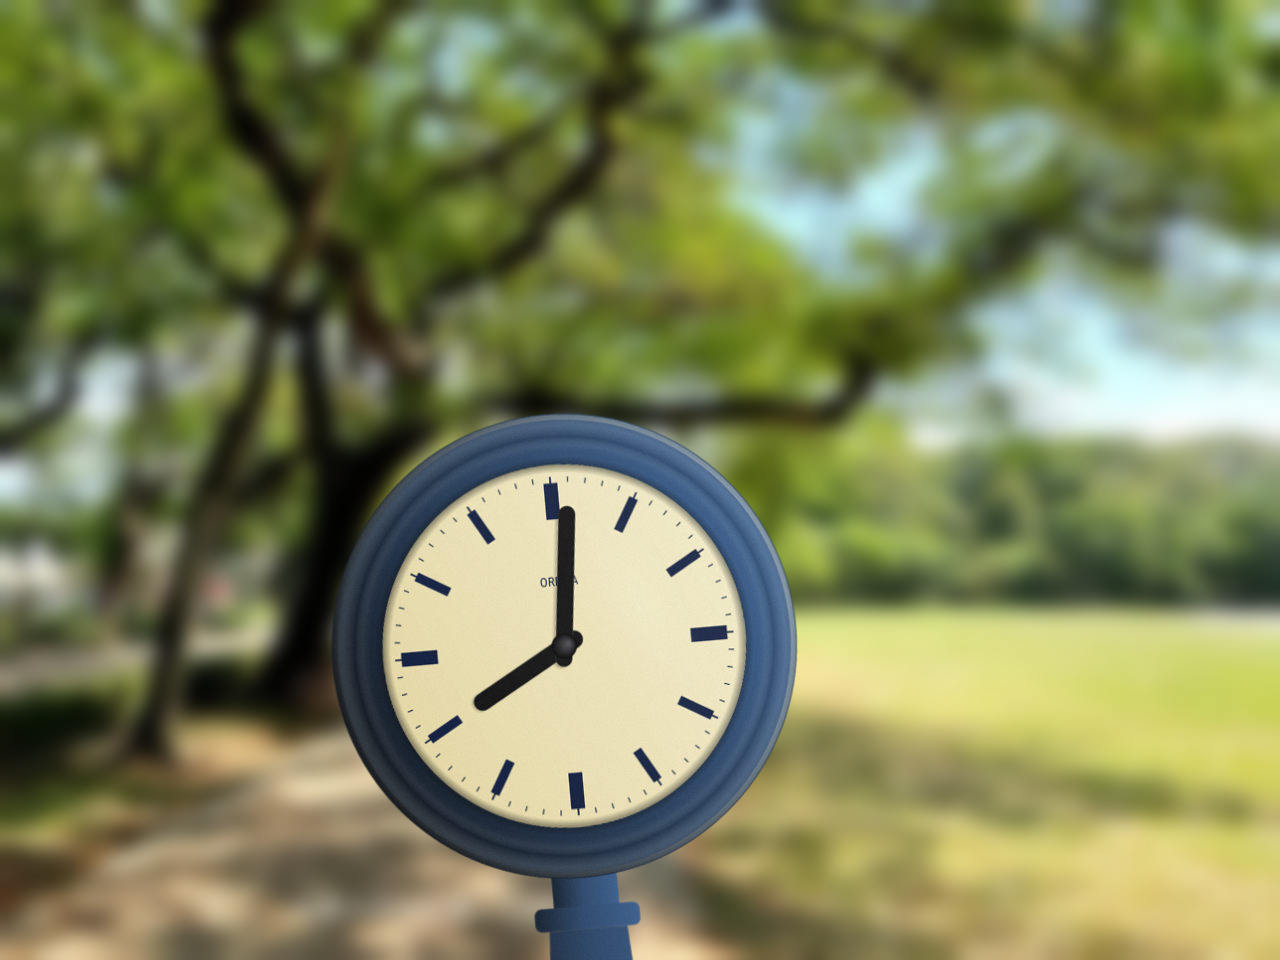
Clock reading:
8.01
